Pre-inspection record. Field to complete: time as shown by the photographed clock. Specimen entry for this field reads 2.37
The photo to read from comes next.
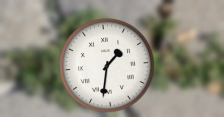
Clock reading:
1.32
